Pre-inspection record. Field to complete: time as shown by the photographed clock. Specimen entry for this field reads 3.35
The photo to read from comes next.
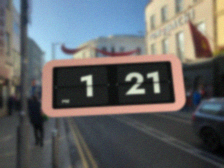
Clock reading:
1.21
